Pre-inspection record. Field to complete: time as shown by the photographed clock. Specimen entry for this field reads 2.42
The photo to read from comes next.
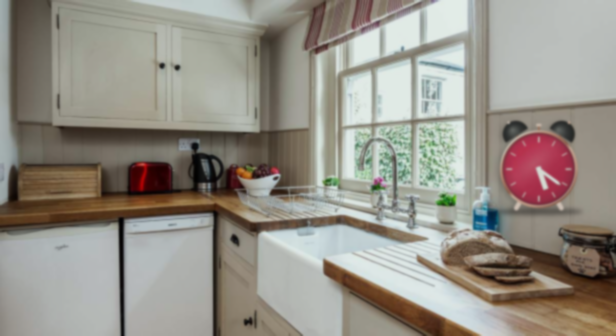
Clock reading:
5.21
